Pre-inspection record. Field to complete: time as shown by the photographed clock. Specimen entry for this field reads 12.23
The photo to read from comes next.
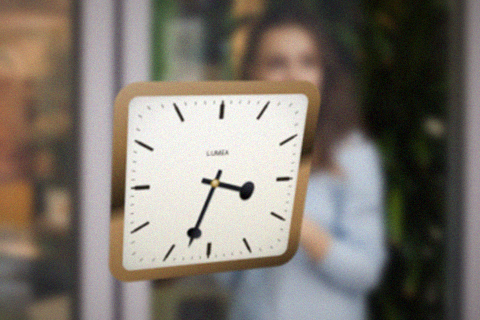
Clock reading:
3.33
